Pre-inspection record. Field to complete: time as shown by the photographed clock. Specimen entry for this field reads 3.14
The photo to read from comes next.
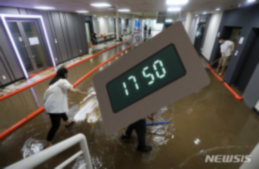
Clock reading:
17.50
